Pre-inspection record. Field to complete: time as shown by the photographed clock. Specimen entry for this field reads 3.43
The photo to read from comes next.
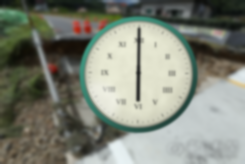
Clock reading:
6.00
